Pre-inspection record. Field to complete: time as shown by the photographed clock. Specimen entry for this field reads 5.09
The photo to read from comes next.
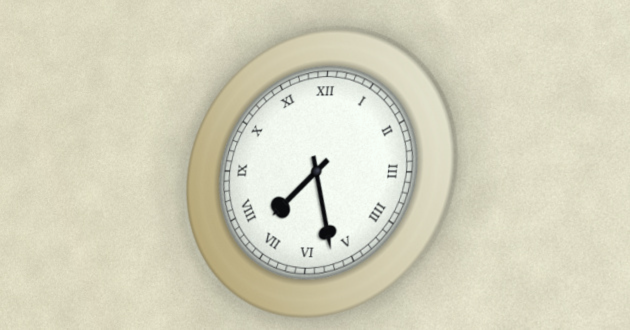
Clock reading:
7.27
